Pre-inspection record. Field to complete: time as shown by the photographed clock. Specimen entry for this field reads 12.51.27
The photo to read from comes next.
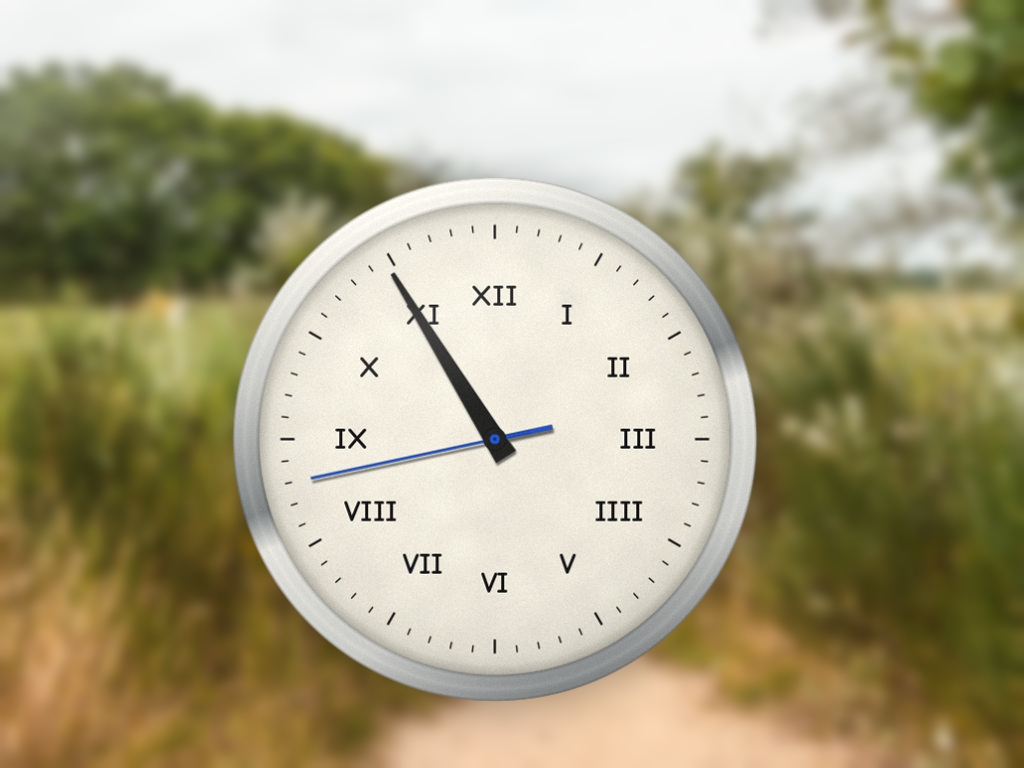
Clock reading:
10.54.43
